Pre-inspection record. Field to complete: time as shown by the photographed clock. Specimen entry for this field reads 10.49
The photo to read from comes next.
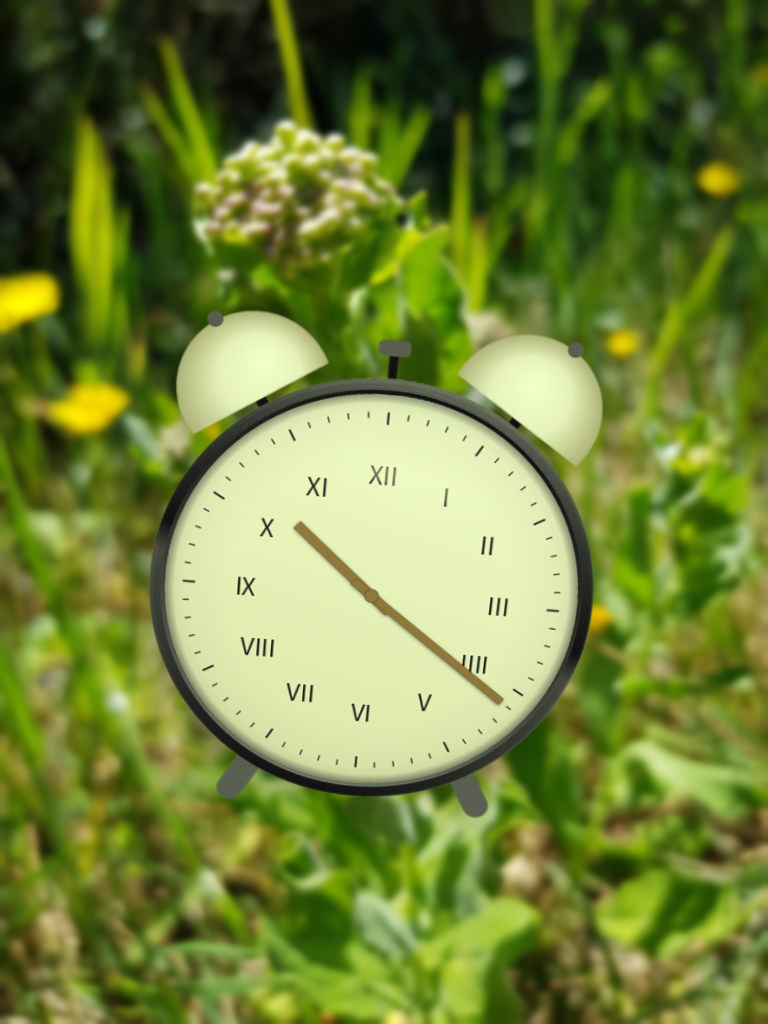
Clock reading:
10.21
